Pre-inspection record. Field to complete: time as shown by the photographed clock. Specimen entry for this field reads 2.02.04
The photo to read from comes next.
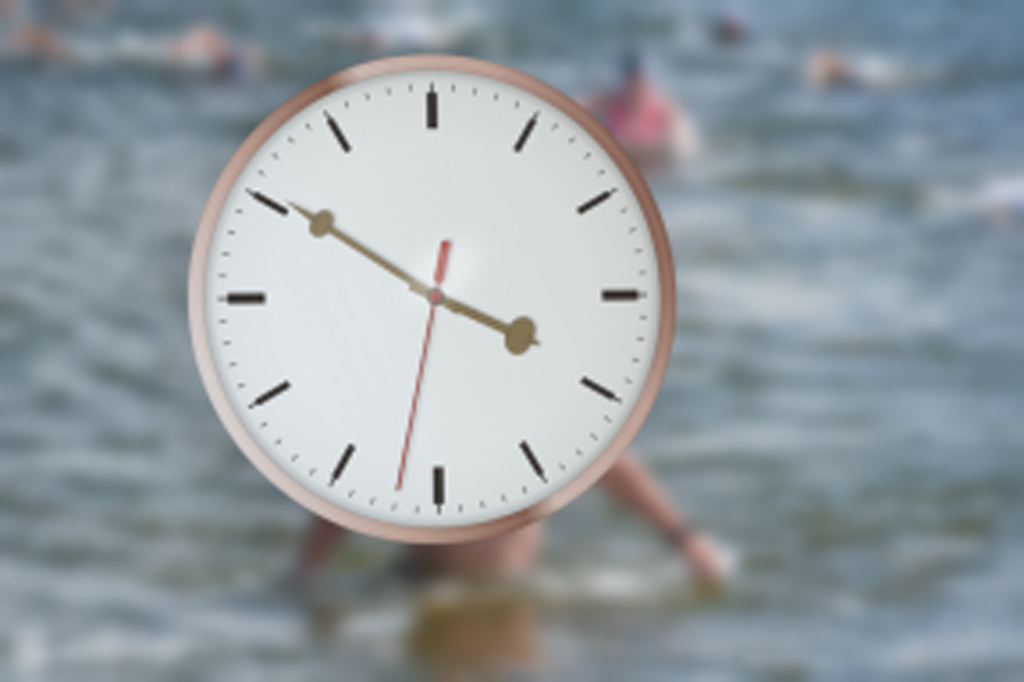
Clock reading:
3.50.32
